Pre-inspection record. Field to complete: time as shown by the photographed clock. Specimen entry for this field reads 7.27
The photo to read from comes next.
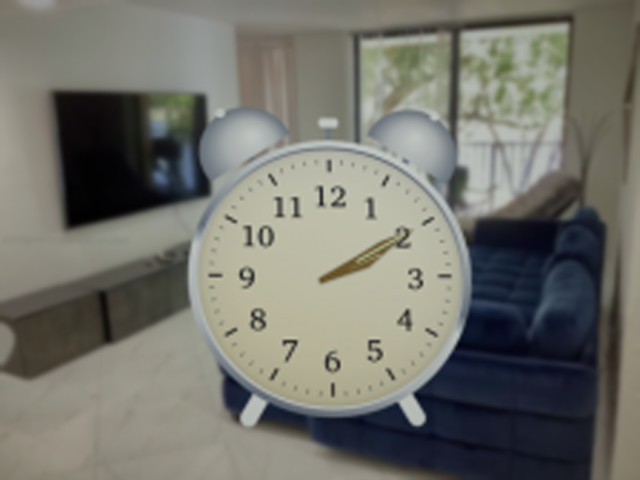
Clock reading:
2.10
